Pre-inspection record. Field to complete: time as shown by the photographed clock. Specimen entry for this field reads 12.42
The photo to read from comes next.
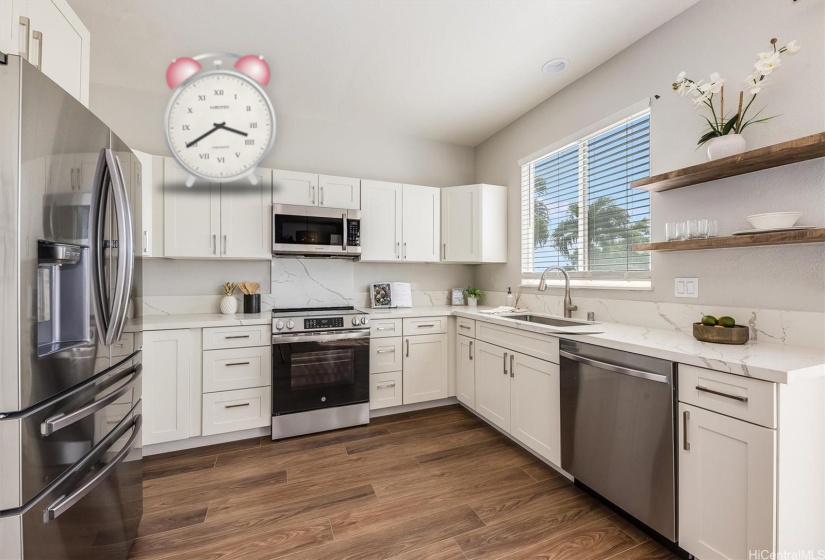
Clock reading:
3.40
